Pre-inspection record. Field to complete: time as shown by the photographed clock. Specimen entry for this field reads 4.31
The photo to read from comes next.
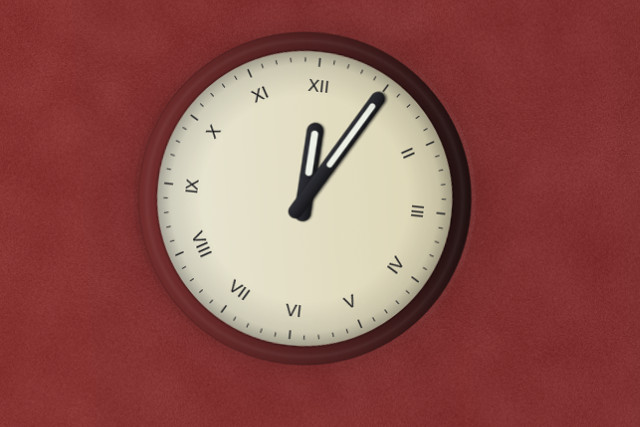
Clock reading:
12.05
